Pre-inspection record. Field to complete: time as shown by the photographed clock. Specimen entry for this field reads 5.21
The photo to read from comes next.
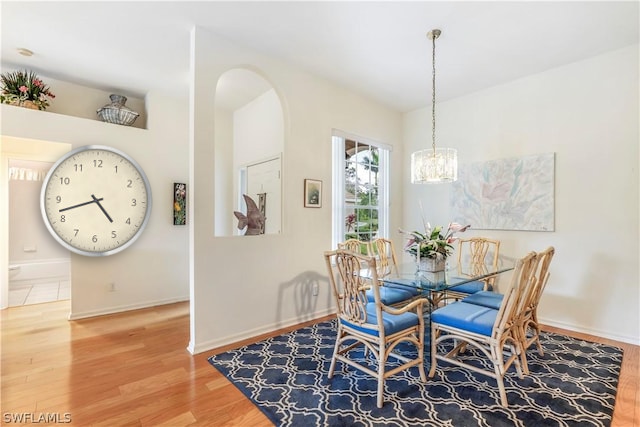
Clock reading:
4.42
